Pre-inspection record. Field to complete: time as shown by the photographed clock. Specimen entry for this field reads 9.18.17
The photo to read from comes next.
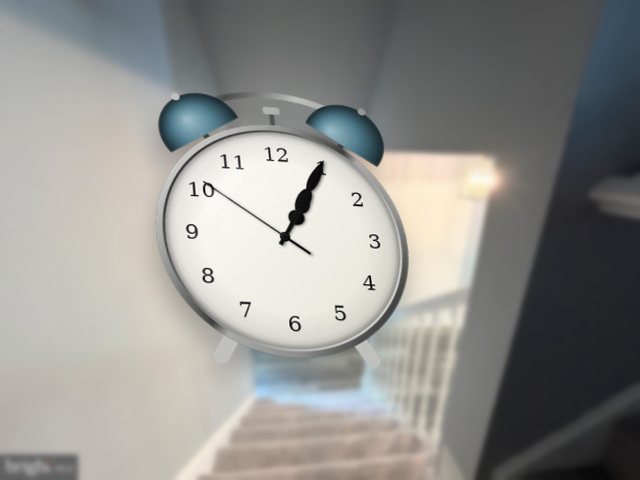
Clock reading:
1.04.51
